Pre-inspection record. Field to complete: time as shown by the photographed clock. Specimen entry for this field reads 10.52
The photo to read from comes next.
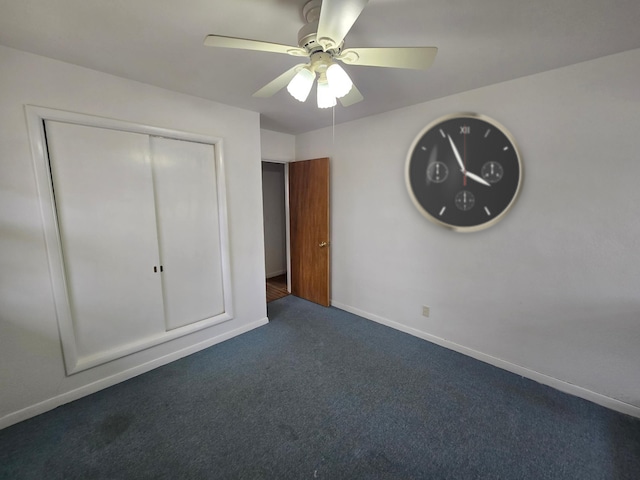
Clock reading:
3.56
